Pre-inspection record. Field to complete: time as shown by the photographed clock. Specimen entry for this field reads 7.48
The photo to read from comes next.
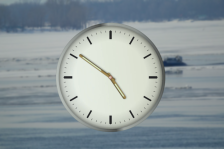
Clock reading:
4.51
